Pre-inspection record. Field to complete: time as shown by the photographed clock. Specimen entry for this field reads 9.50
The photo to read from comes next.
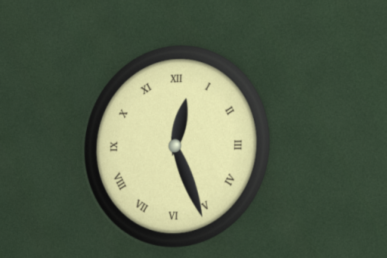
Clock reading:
12.26
